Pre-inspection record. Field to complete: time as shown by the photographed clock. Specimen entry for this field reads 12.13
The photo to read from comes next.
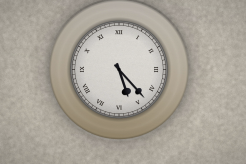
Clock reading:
5.23
